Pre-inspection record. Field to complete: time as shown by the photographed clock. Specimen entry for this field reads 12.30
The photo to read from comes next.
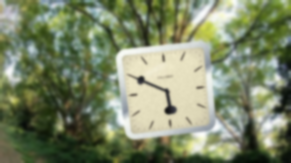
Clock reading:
5.50
